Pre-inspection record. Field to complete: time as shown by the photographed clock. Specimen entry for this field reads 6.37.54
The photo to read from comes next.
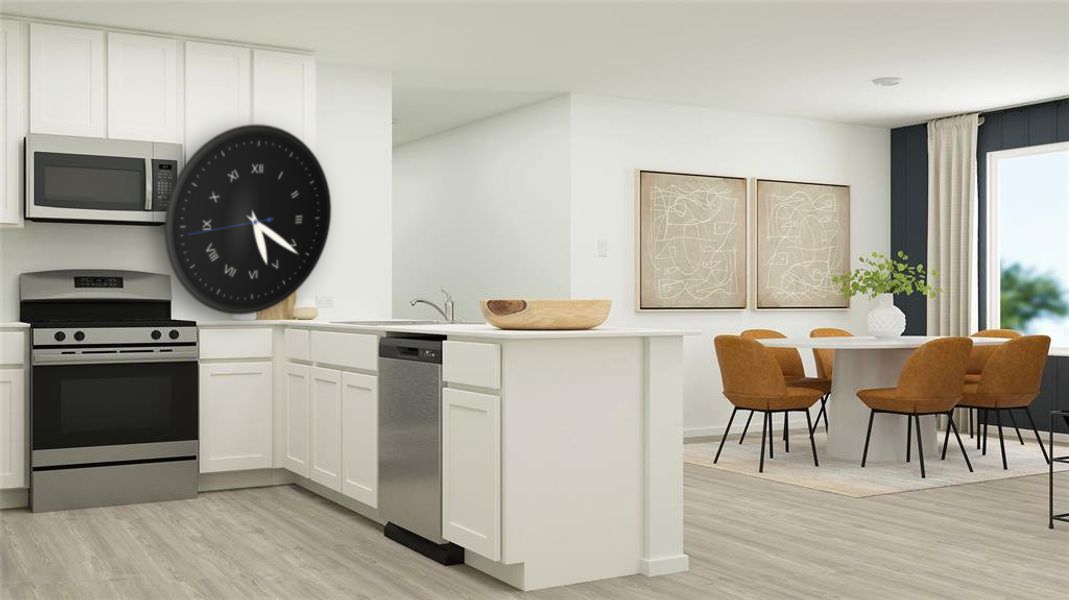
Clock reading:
5.20.44
